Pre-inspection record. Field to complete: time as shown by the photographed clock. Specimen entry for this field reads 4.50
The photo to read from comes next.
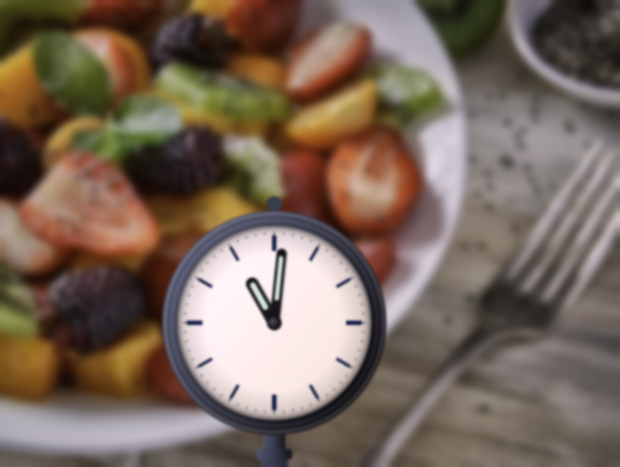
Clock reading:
11.01
